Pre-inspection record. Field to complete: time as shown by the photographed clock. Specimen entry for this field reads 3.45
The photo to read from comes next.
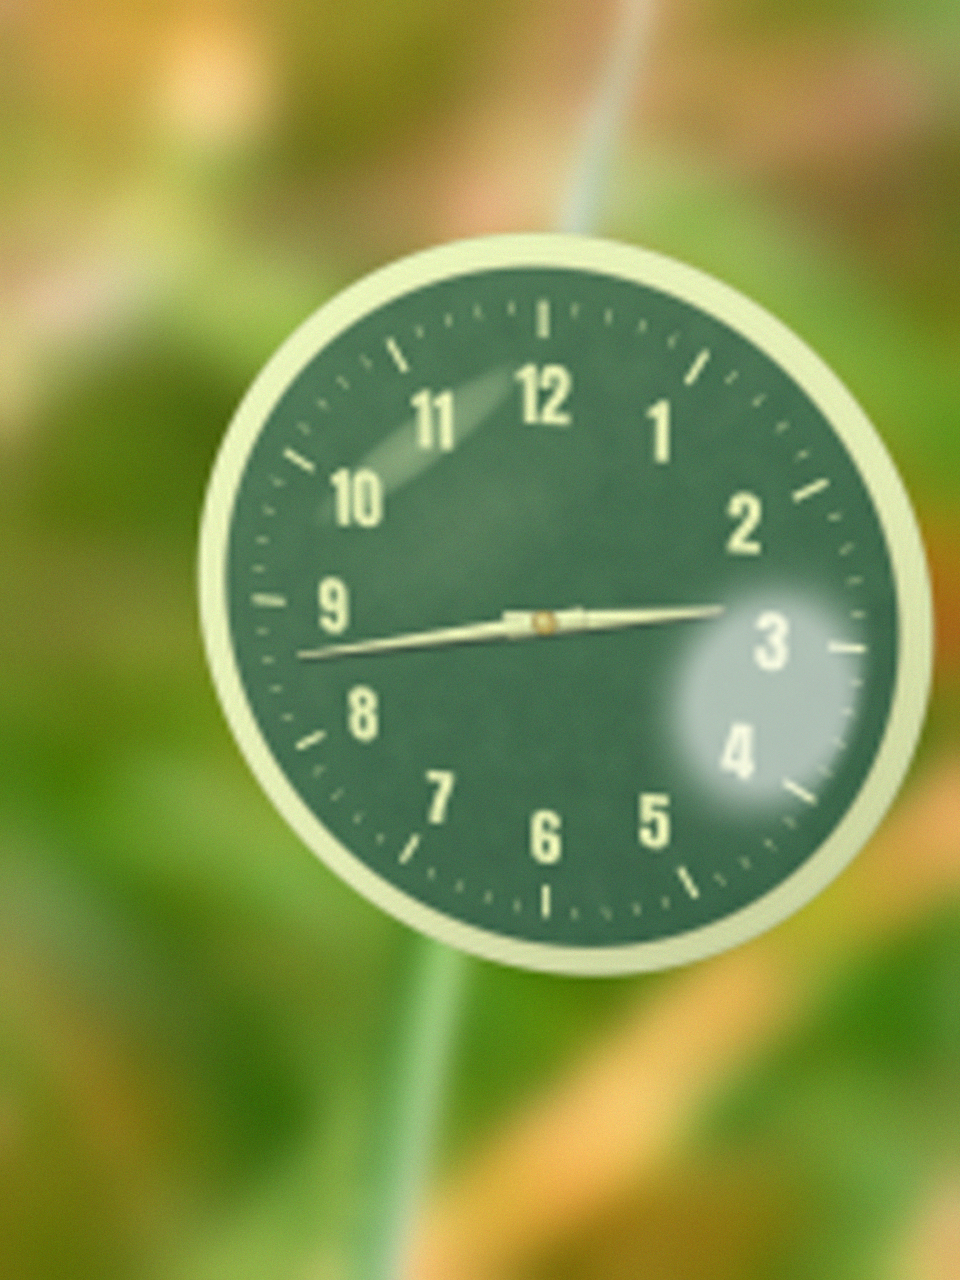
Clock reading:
2.43
